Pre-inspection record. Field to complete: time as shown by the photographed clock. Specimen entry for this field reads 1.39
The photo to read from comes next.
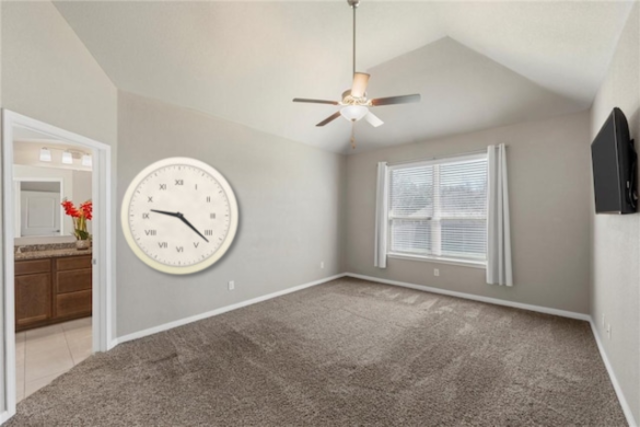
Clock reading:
9.22
